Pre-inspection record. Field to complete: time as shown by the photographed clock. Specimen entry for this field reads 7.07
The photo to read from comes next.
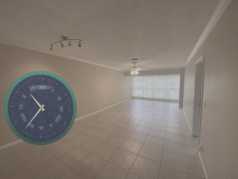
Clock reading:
10.36
